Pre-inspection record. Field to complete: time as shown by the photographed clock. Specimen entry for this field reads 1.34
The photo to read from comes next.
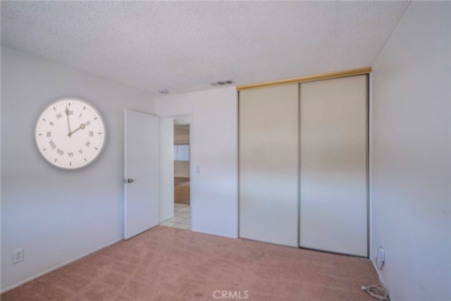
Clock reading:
1.59
